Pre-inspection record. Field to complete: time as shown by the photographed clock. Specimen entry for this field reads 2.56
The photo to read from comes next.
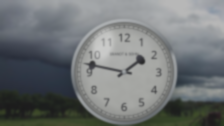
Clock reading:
1.47
